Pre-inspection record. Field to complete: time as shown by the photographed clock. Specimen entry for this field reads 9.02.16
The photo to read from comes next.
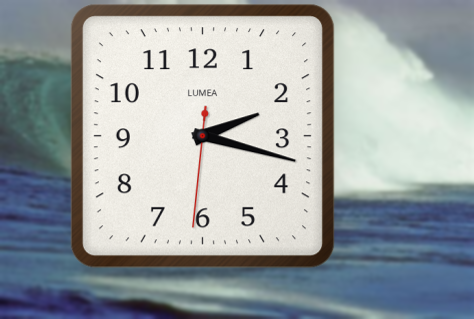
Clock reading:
2.17.31
